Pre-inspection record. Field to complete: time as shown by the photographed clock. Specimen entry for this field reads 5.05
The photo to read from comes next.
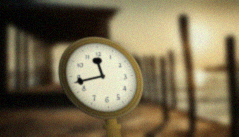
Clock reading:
11.43
